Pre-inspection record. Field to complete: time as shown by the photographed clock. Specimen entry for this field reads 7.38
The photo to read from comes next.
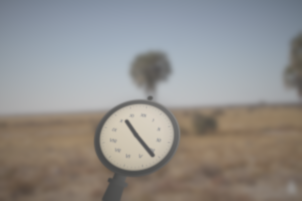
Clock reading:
10.21
